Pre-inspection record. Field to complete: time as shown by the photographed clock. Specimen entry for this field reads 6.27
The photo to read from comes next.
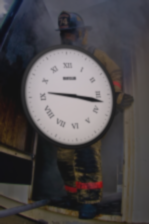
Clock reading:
9.17
